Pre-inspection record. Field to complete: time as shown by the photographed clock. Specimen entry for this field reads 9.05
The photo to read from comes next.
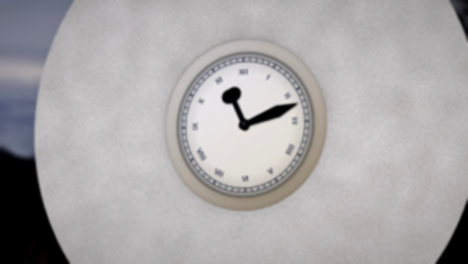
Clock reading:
11.12
